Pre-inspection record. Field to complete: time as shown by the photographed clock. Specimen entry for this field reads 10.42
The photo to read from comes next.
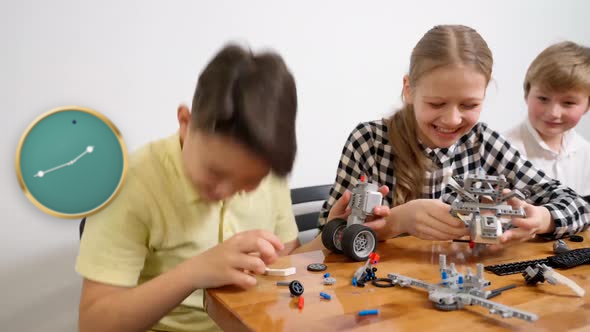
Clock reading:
1.41
